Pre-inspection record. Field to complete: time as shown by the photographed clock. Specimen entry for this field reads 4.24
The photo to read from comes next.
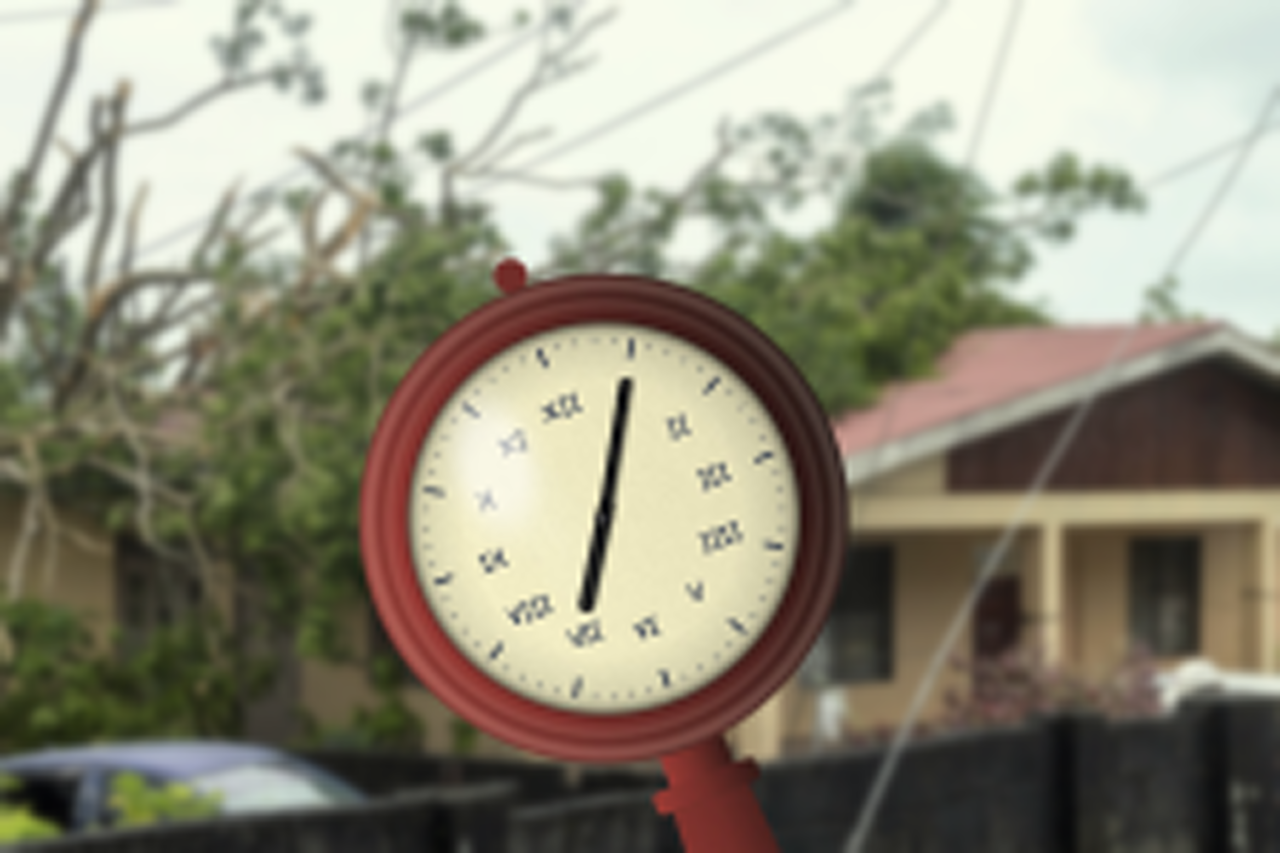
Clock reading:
7.05
